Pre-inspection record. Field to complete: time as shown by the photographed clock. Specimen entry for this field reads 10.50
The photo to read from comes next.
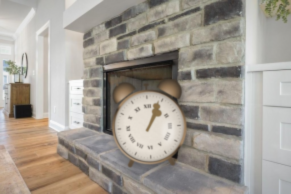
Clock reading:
1.04
